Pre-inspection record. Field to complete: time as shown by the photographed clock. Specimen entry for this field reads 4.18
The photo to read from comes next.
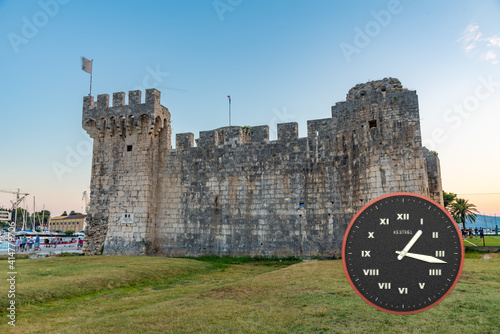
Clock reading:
1.17
